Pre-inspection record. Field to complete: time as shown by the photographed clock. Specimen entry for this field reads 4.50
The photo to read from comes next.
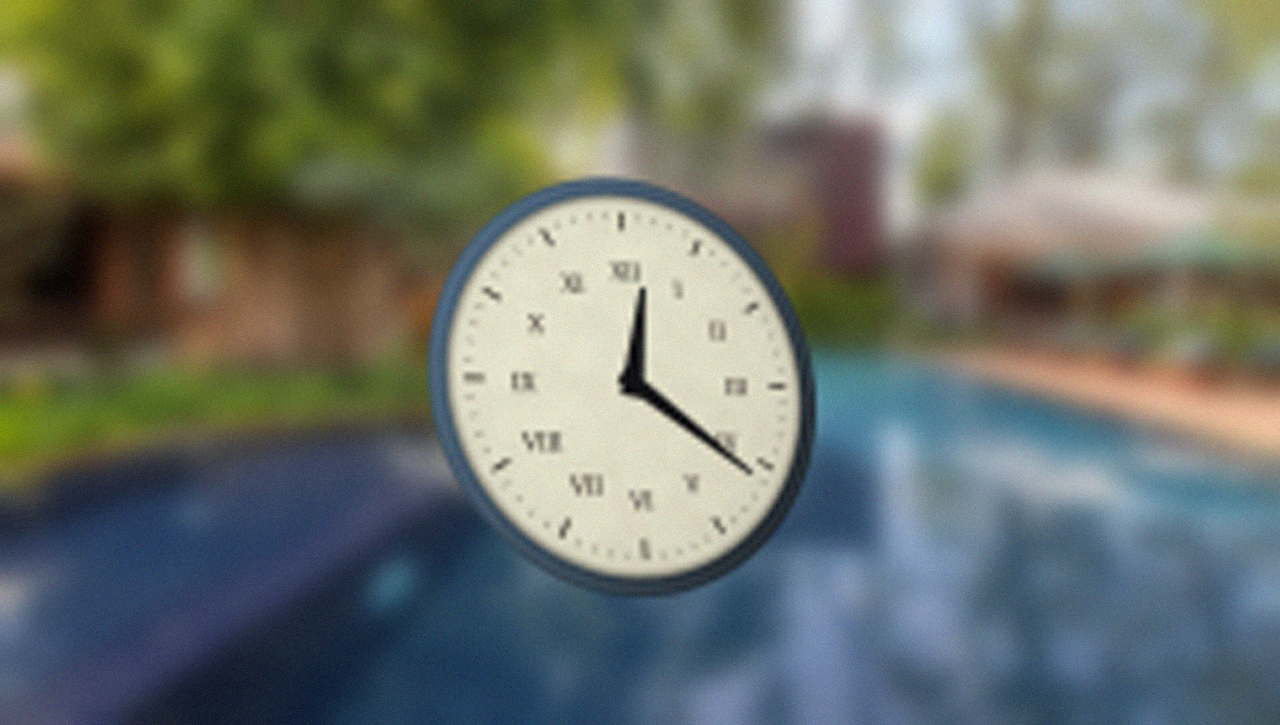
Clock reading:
12.21
